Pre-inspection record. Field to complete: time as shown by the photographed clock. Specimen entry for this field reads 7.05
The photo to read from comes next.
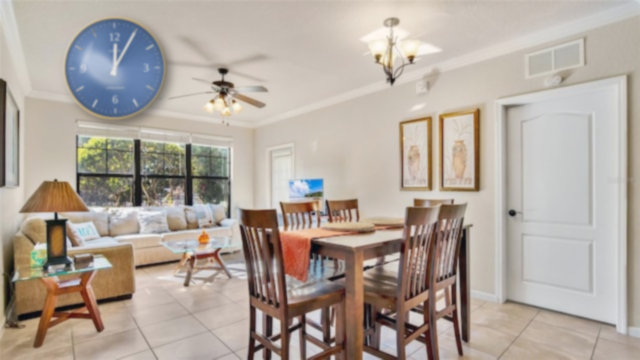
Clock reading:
12.05
